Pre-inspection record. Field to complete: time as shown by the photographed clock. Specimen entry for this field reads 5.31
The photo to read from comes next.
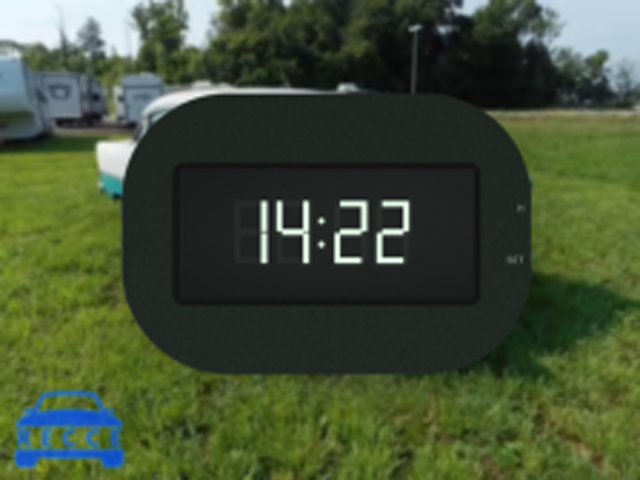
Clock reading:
14.22
